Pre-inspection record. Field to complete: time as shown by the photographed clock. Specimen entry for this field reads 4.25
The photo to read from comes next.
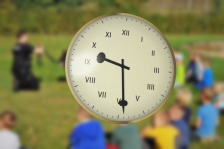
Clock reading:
9.29
